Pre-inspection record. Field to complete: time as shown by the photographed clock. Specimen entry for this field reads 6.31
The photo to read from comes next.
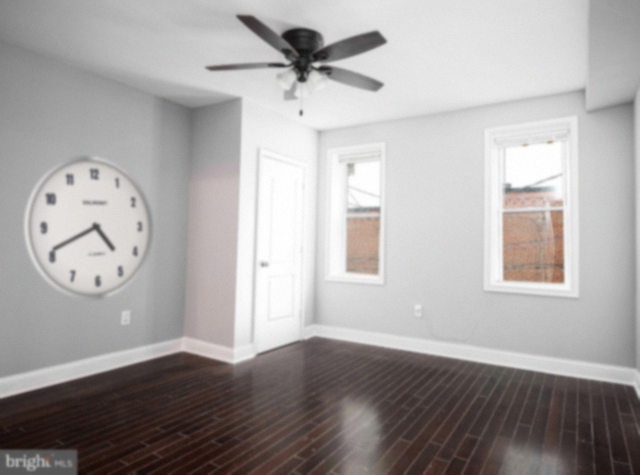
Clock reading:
4.41
